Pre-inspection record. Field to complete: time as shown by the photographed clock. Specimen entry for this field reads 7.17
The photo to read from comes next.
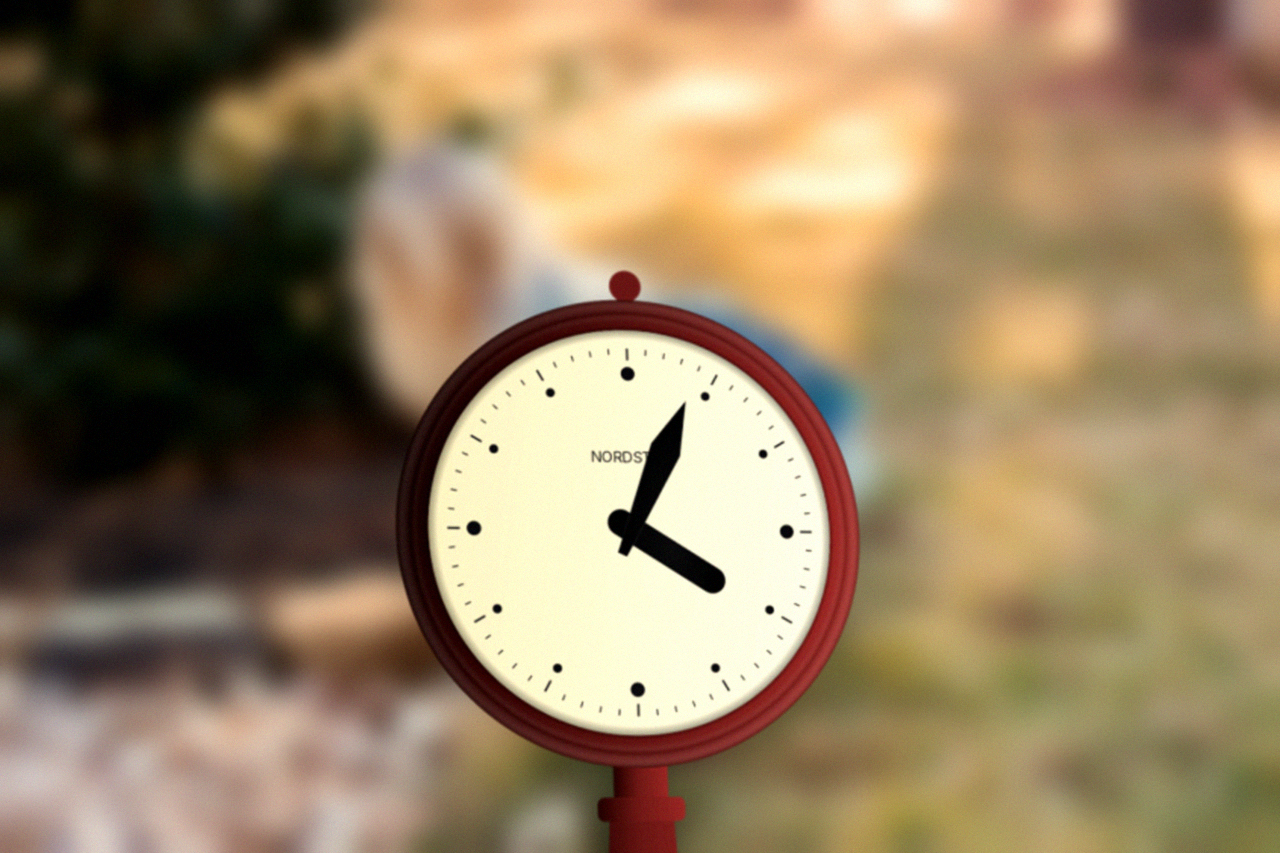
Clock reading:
4.04
